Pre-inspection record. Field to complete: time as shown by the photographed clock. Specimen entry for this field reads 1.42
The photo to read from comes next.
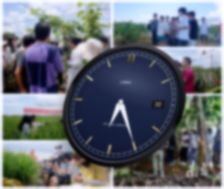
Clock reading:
6.25
